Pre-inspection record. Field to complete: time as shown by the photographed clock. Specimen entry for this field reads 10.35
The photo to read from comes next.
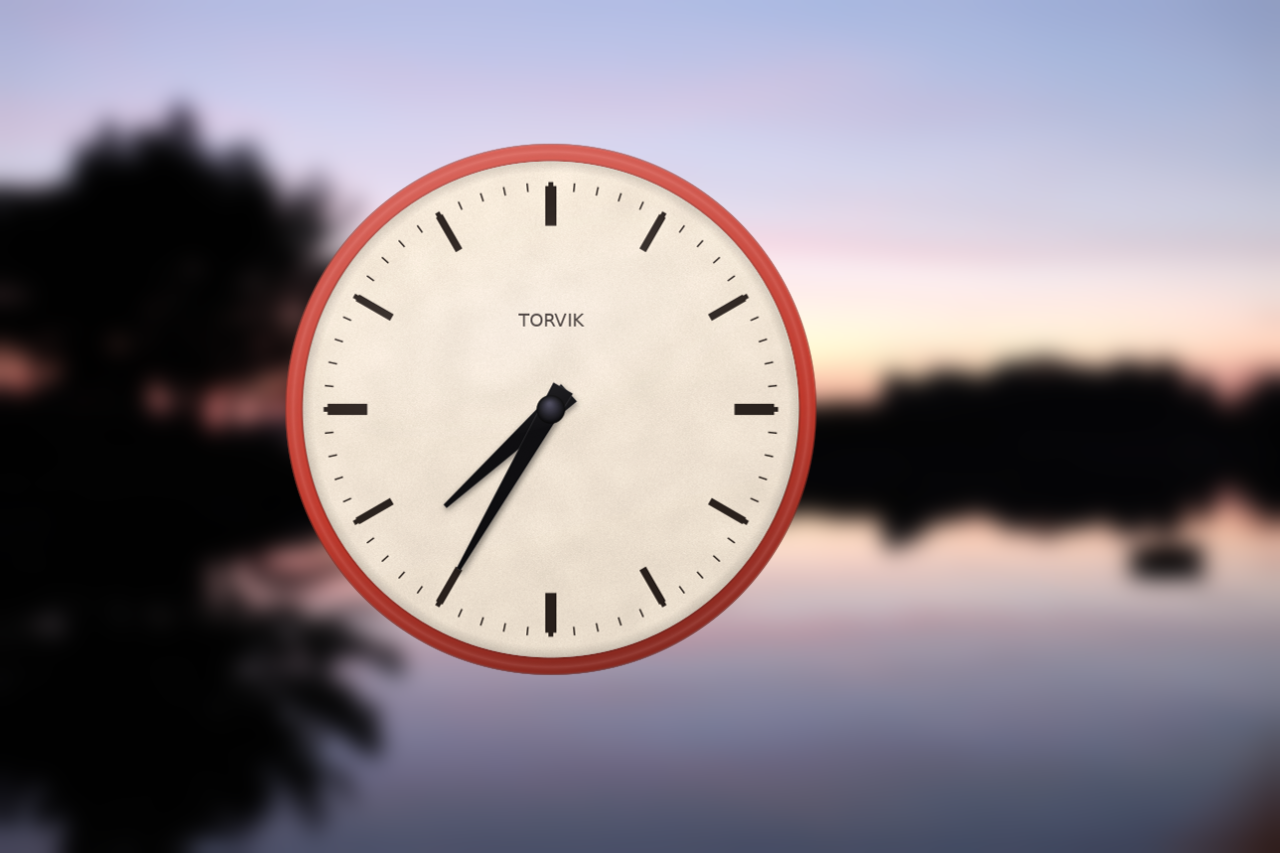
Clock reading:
7.35
